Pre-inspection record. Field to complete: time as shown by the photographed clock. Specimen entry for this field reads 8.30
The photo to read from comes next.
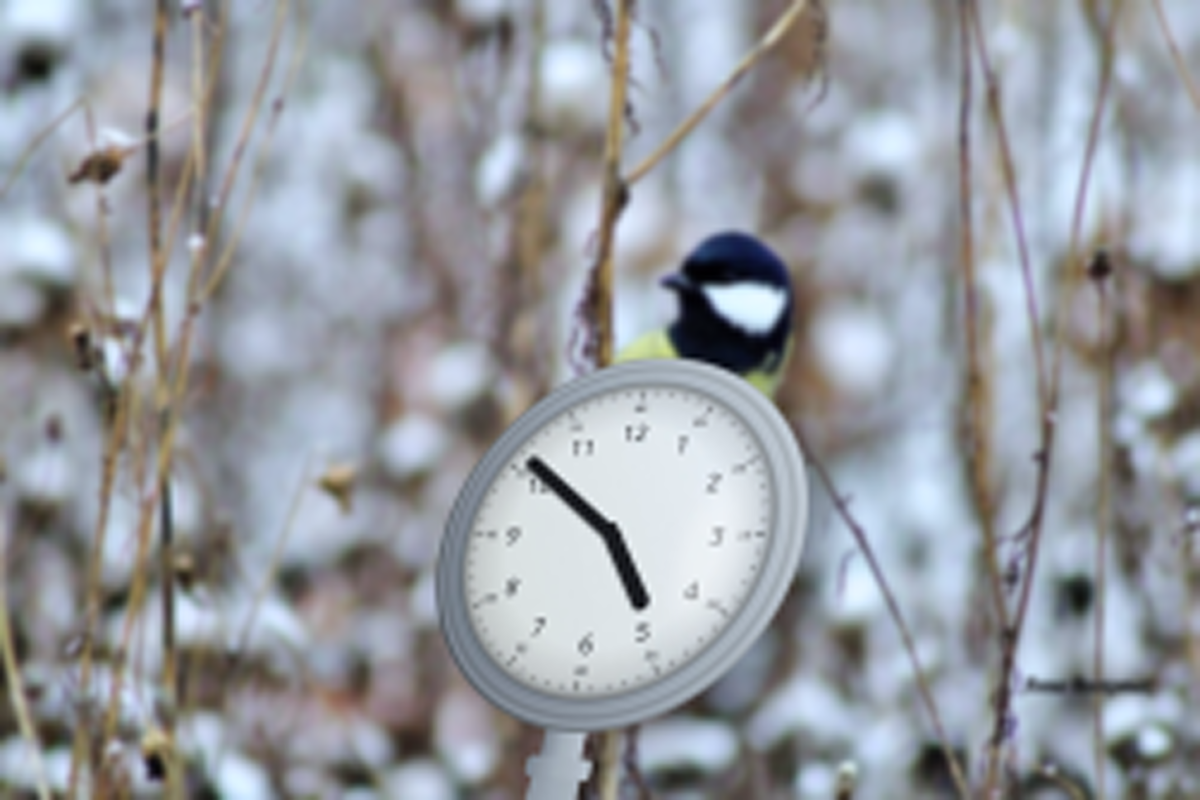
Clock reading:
4.51
